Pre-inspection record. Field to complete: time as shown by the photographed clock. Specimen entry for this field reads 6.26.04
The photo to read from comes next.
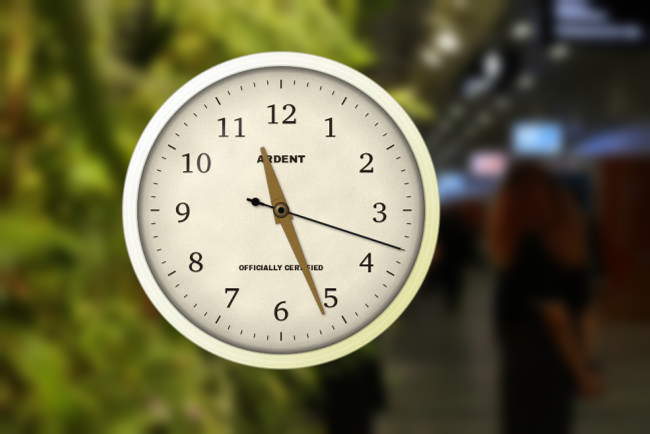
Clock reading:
11.26.18
